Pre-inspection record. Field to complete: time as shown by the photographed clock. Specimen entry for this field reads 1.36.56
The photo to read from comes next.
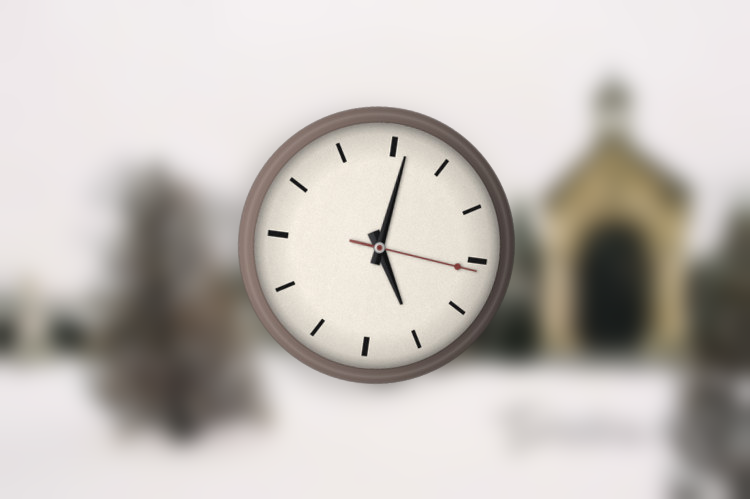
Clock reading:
5.01.16
